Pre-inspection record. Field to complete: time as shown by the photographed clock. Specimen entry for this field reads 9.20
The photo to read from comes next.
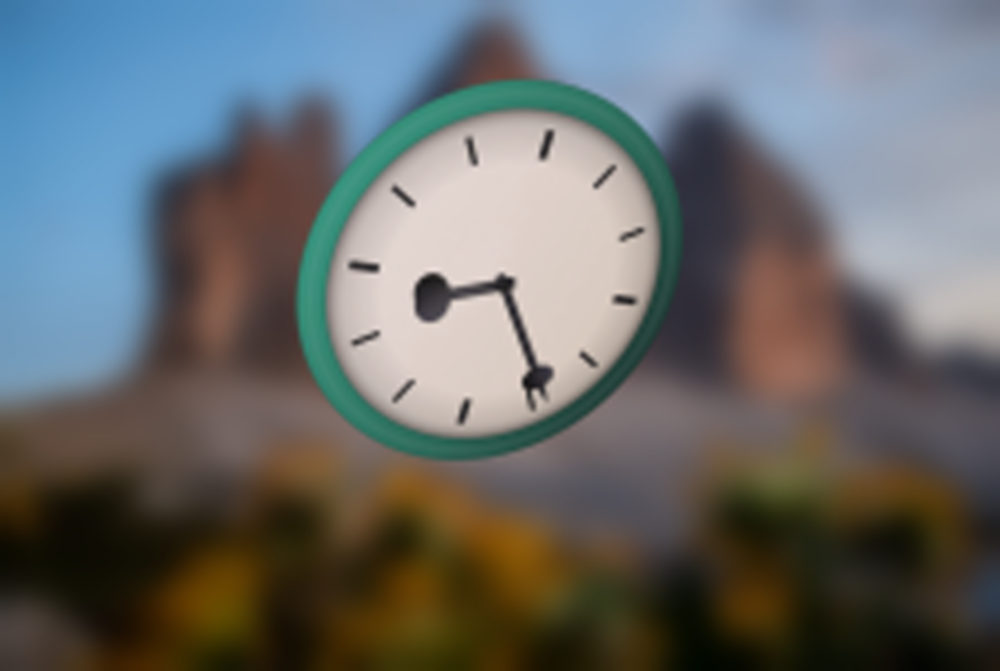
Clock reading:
8.24
